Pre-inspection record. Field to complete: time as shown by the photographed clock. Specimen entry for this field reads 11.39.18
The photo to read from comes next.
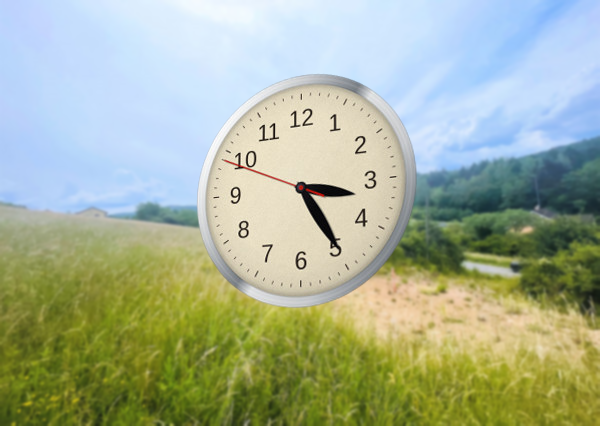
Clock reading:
3.24.49
